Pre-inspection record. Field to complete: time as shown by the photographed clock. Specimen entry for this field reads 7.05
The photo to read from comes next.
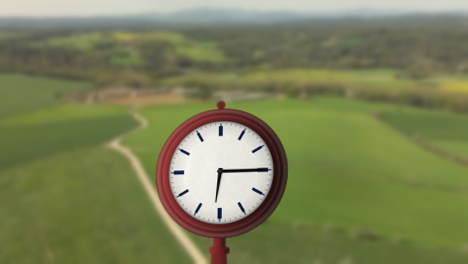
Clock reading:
6.15
